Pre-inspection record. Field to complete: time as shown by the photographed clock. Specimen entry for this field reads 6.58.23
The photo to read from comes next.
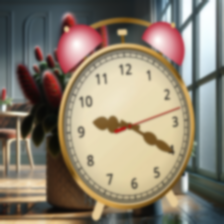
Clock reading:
9.20.13
